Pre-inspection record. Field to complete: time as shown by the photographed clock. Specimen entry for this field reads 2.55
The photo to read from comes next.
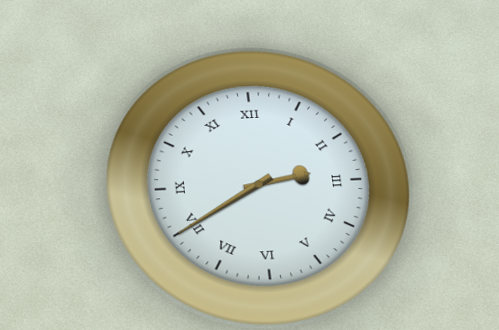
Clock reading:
2.40
